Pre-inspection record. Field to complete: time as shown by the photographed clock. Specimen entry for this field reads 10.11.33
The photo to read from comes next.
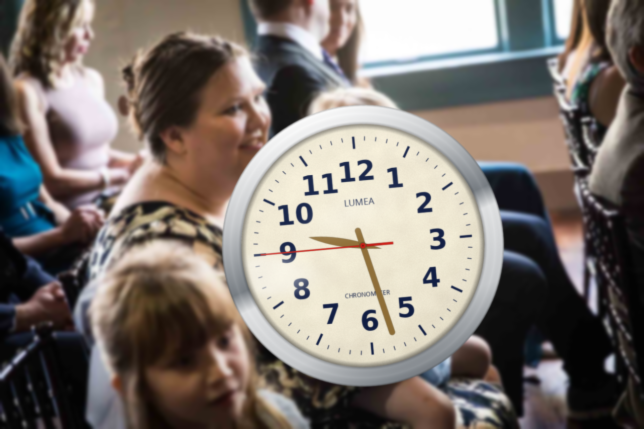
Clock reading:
9.27.45
